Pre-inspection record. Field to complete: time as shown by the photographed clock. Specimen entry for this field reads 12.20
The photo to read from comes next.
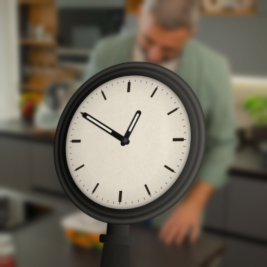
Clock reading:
12.50
